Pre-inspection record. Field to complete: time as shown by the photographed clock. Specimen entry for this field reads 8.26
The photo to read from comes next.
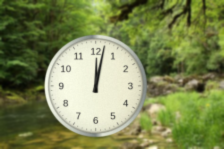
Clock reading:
12.02
